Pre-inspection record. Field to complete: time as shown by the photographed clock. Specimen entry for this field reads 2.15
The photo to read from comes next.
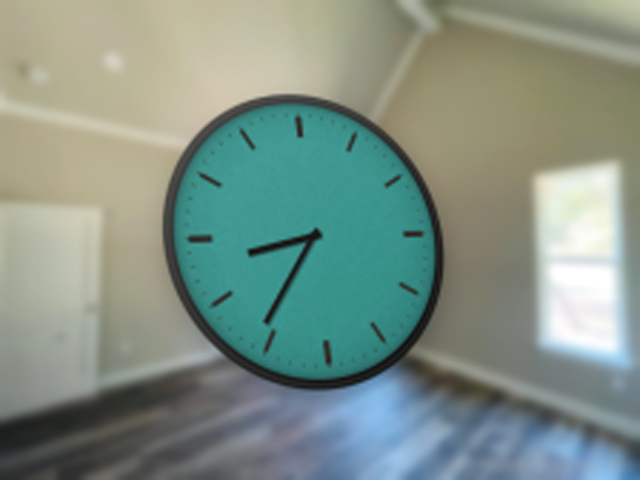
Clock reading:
8.36
